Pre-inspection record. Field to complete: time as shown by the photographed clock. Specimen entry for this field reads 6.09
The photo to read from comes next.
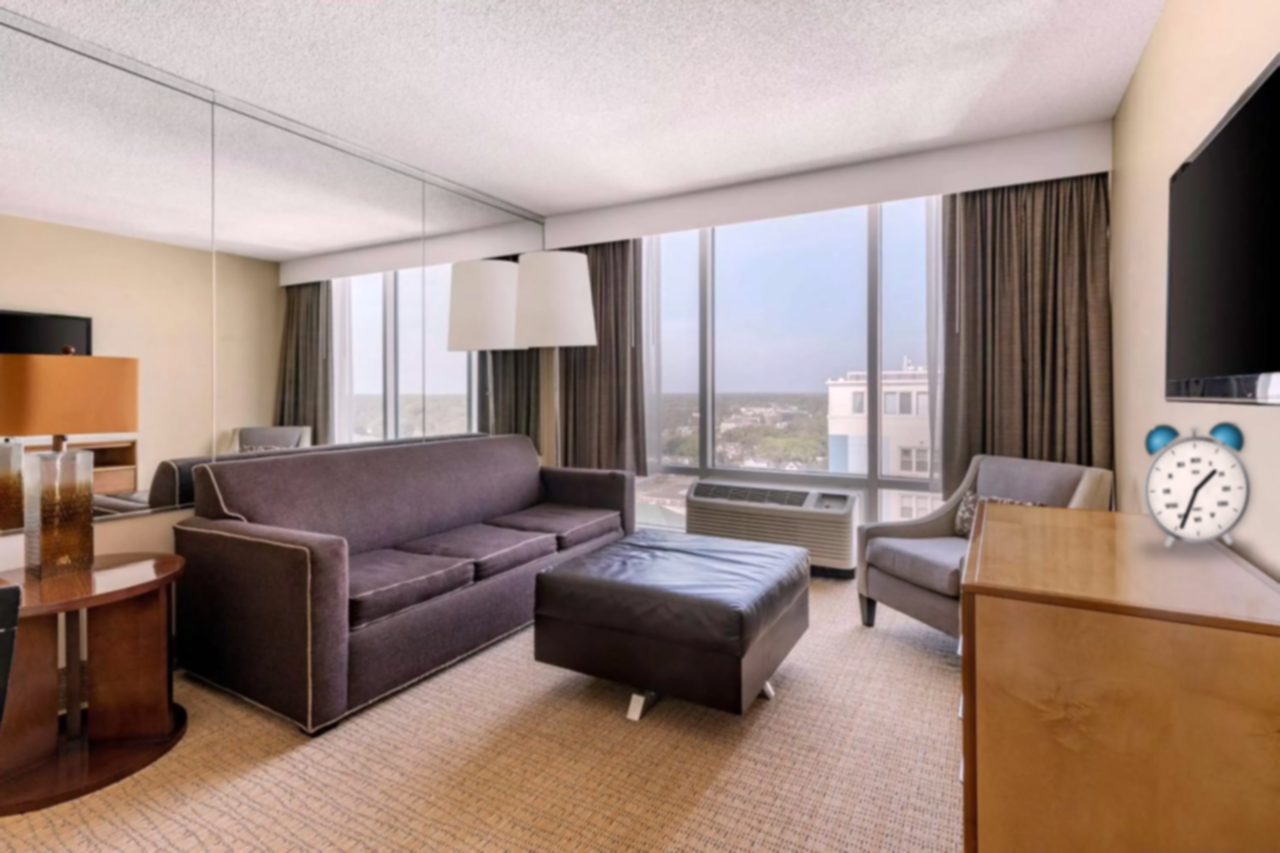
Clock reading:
1.34
